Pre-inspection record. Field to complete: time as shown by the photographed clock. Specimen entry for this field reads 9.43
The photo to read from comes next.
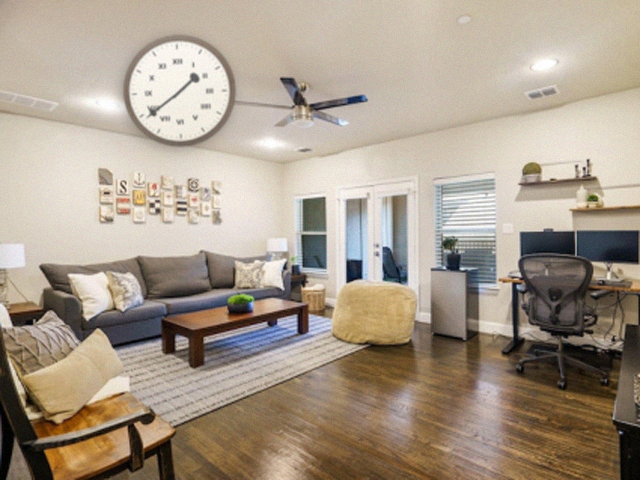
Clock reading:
1.39
